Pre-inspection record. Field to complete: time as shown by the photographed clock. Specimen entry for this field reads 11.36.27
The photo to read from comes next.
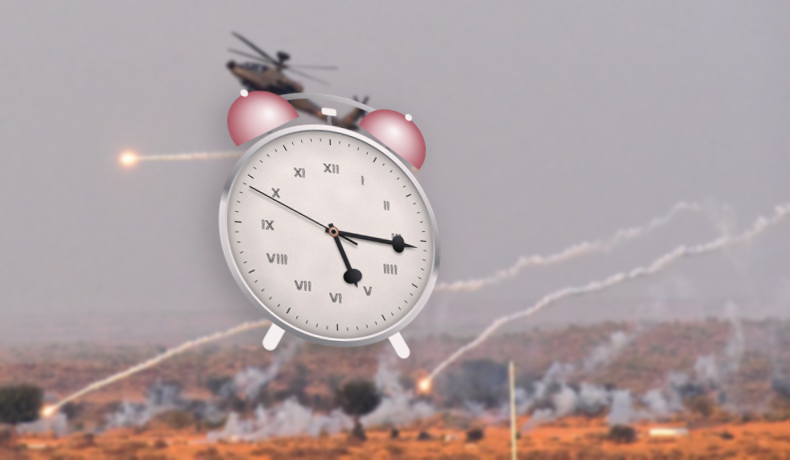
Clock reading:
5.15.49
